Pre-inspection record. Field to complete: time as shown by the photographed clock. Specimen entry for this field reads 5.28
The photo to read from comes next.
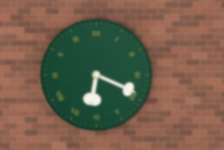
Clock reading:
6.19
